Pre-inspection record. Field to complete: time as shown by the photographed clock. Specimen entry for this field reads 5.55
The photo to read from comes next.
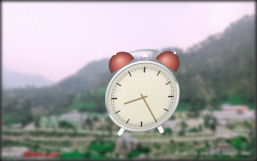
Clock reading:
8.25
